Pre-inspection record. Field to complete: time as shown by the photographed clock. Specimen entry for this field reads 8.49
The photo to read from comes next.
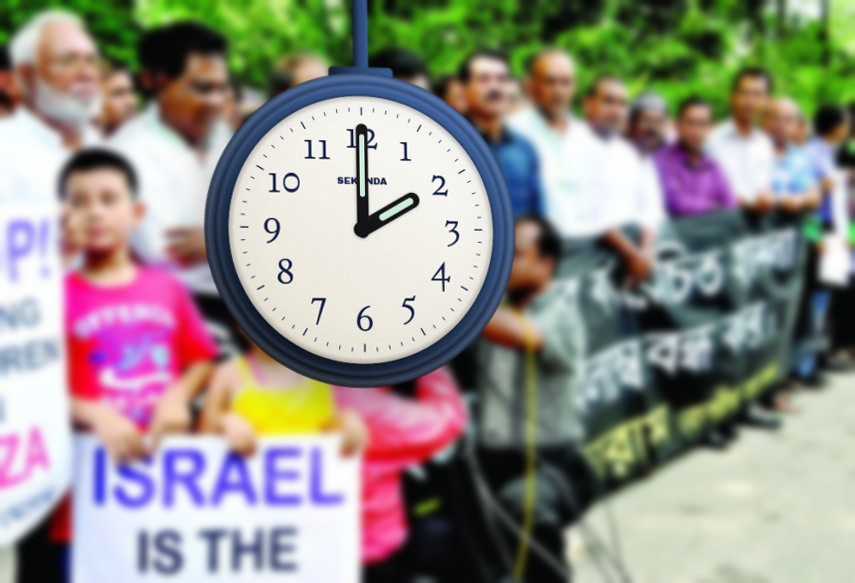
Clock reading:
2.00
